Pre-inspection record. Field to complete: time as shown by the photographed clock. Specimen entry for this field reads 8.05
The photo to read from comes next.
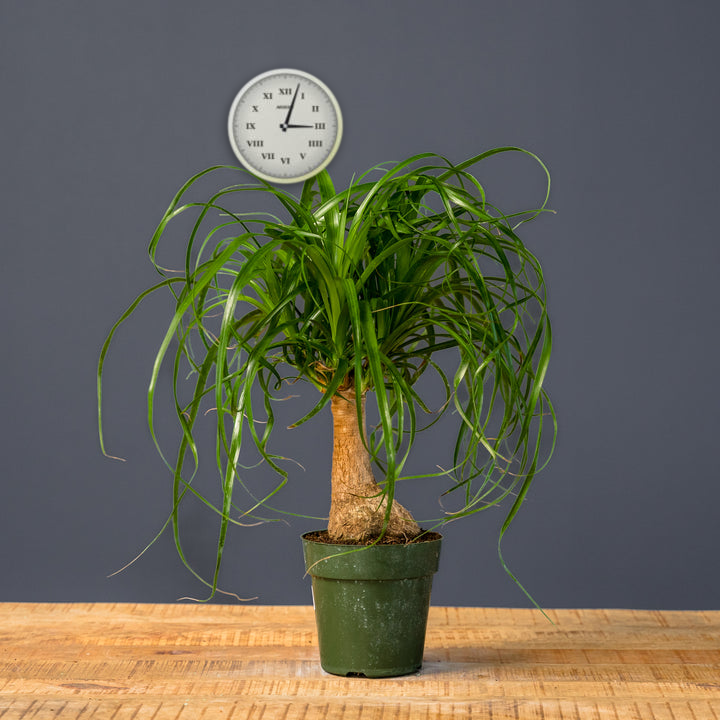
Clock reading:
3.03
